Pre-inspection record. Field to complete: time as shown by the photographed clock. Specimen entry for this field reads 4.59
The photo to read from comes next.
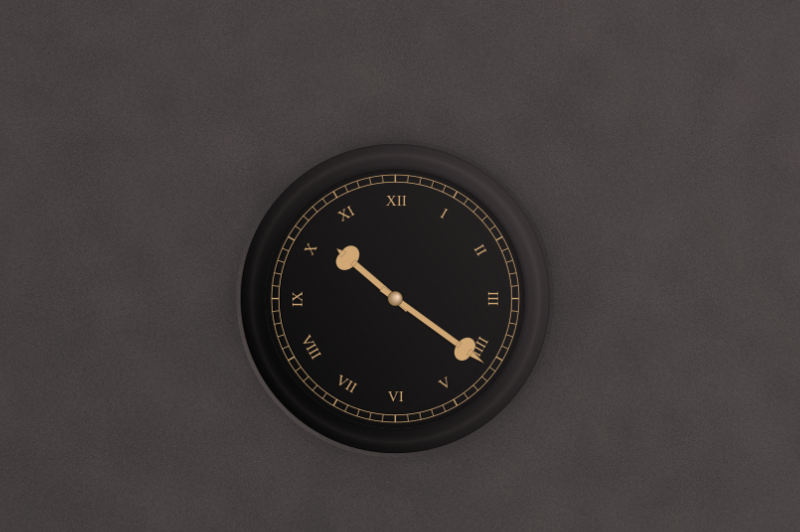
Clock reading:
10.21
